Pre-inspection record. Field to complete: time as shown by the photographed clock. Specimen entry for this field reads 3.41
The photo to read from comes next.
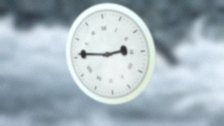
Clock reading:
2.46
